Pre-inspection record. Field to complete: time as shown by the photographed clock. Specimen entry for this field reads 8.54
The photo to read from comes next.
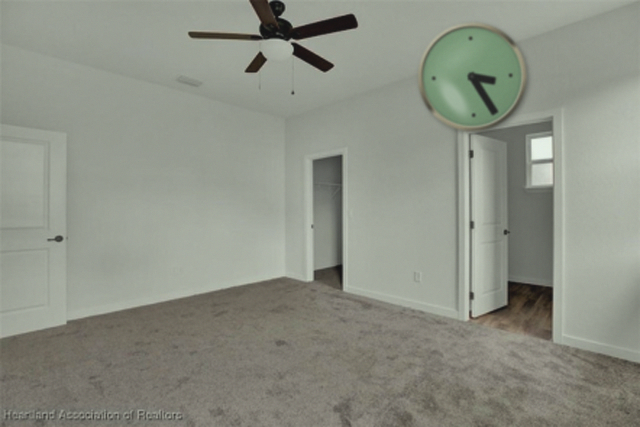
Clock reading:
3.25
